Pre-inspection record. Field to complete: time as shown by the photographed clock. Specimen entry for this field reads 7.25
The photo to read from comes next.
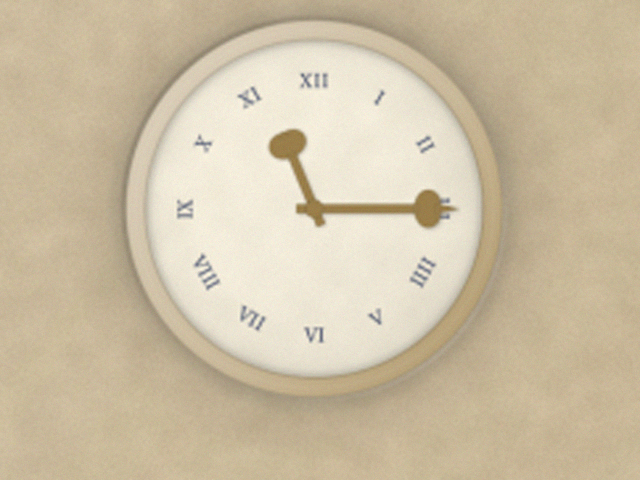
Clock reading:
11.15
